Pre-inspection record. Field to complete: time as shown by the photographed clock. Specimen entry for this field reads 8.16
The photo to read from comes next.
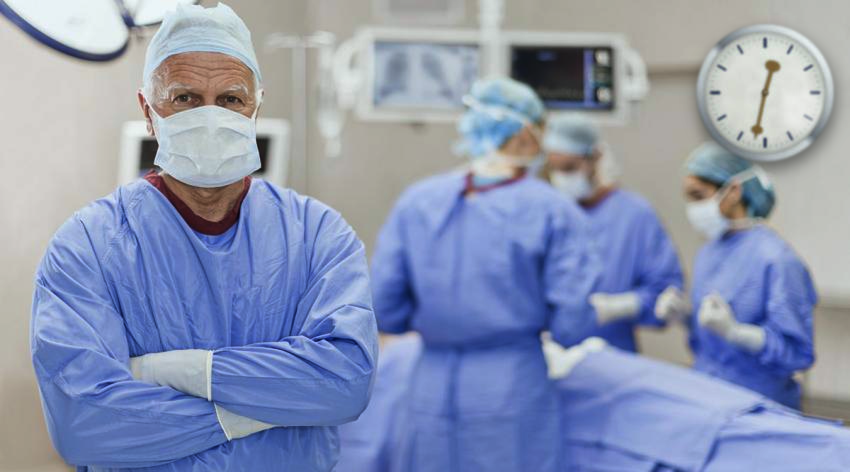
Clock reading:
12.32
